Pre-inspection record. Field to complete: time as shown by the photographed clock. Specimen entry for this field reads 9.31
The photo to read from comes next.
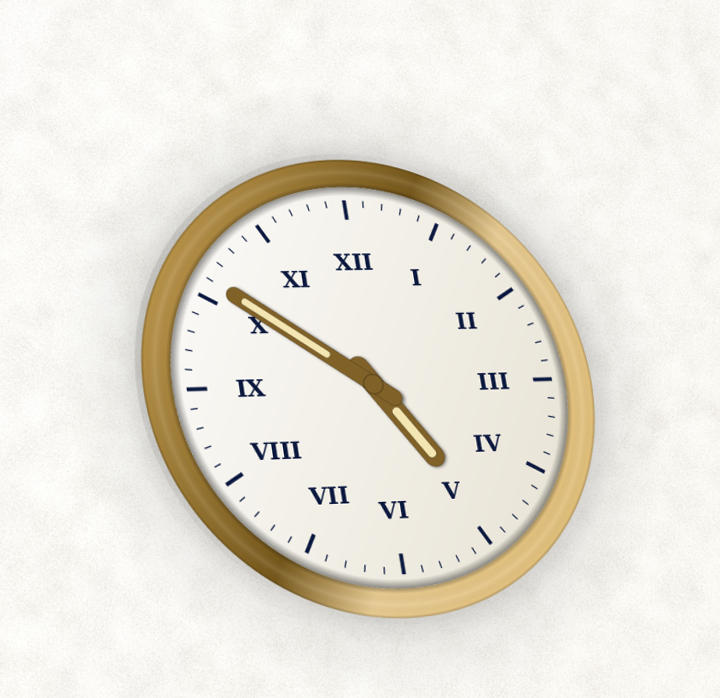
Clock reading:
4.51
